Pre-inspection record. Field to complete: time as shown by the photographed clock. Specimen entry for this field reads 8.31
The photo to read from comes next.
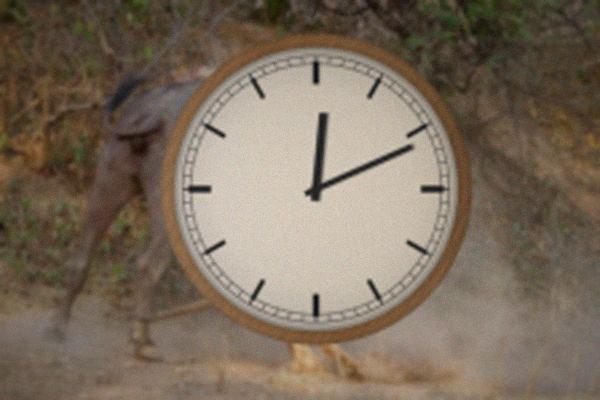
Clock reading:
12.11
